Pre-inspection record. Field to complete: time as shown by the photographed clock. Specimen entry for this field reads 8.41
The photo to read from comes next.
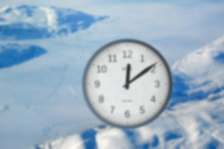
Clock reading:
12.09
